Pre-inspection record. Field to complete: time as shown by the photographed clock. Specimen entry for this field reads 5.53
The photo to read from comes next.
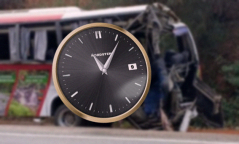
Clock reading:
11.06
